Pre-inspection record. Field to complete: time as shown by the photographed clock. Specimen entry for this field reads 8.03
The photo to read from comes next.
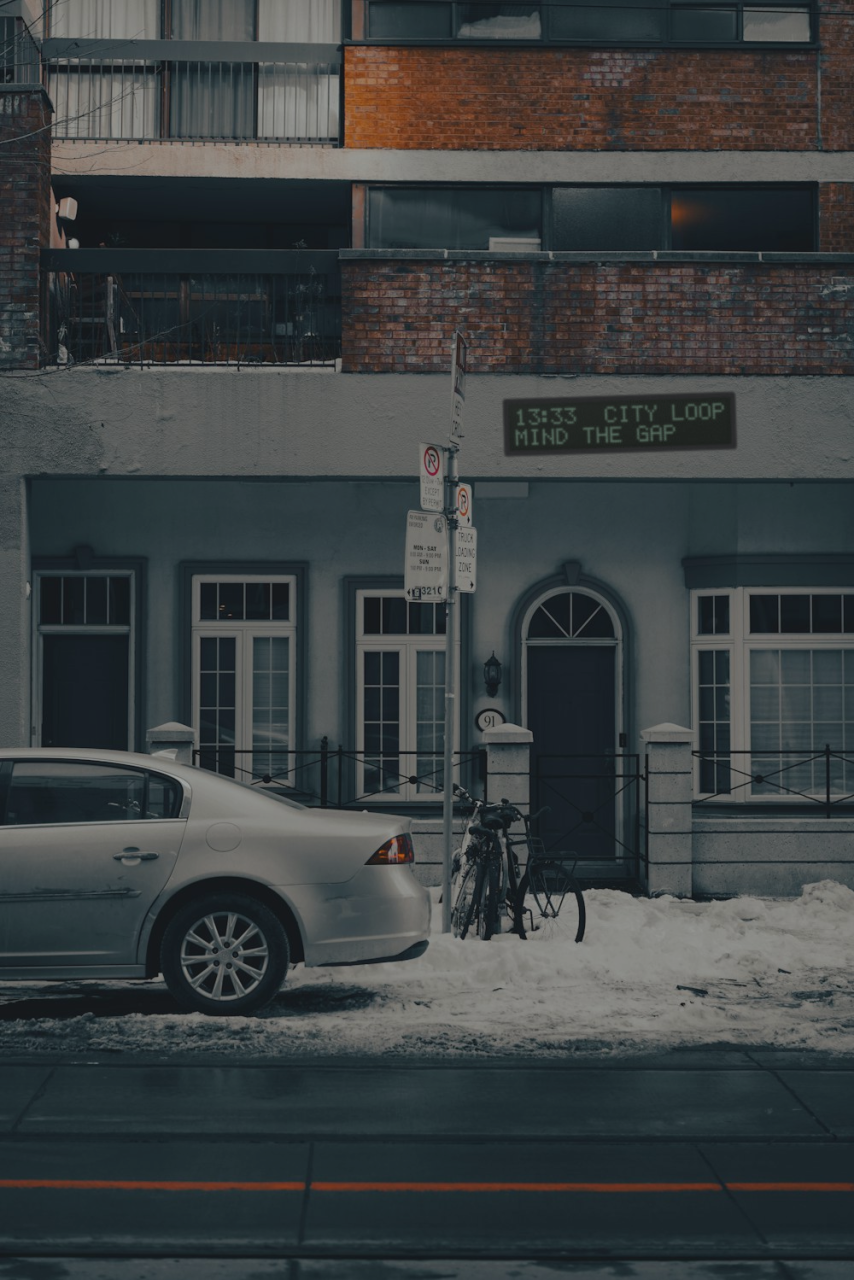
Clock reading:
13.33
